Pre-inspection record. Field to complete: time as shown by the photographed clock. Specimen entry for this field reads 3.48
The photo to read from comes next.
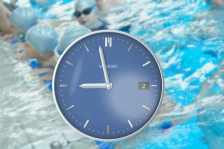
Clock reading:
8.58
